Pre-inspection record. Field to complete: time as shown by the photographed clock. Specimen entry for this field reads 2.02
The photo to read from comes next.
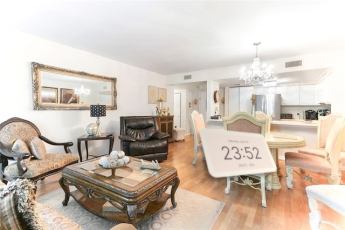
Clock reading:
23.52
